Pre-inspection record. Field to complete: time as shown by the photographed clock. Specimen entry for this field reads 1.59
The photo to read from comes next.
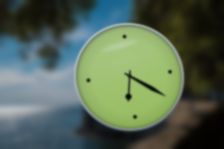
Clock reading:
6.21
